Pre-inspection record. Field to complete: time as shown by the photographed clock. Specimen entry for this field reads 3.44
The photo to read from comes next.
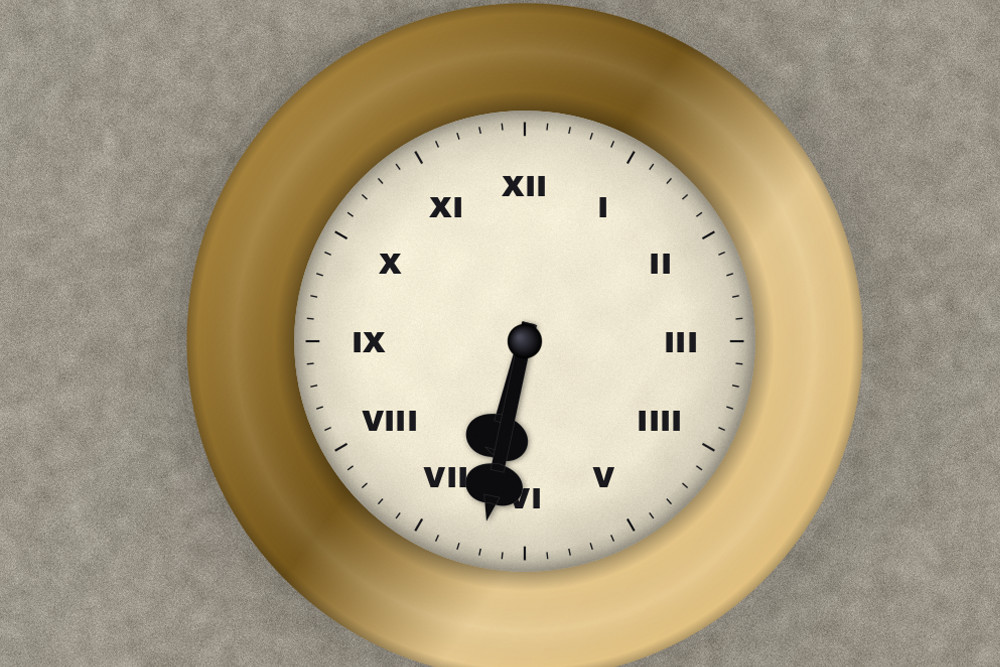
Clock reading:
6.32
